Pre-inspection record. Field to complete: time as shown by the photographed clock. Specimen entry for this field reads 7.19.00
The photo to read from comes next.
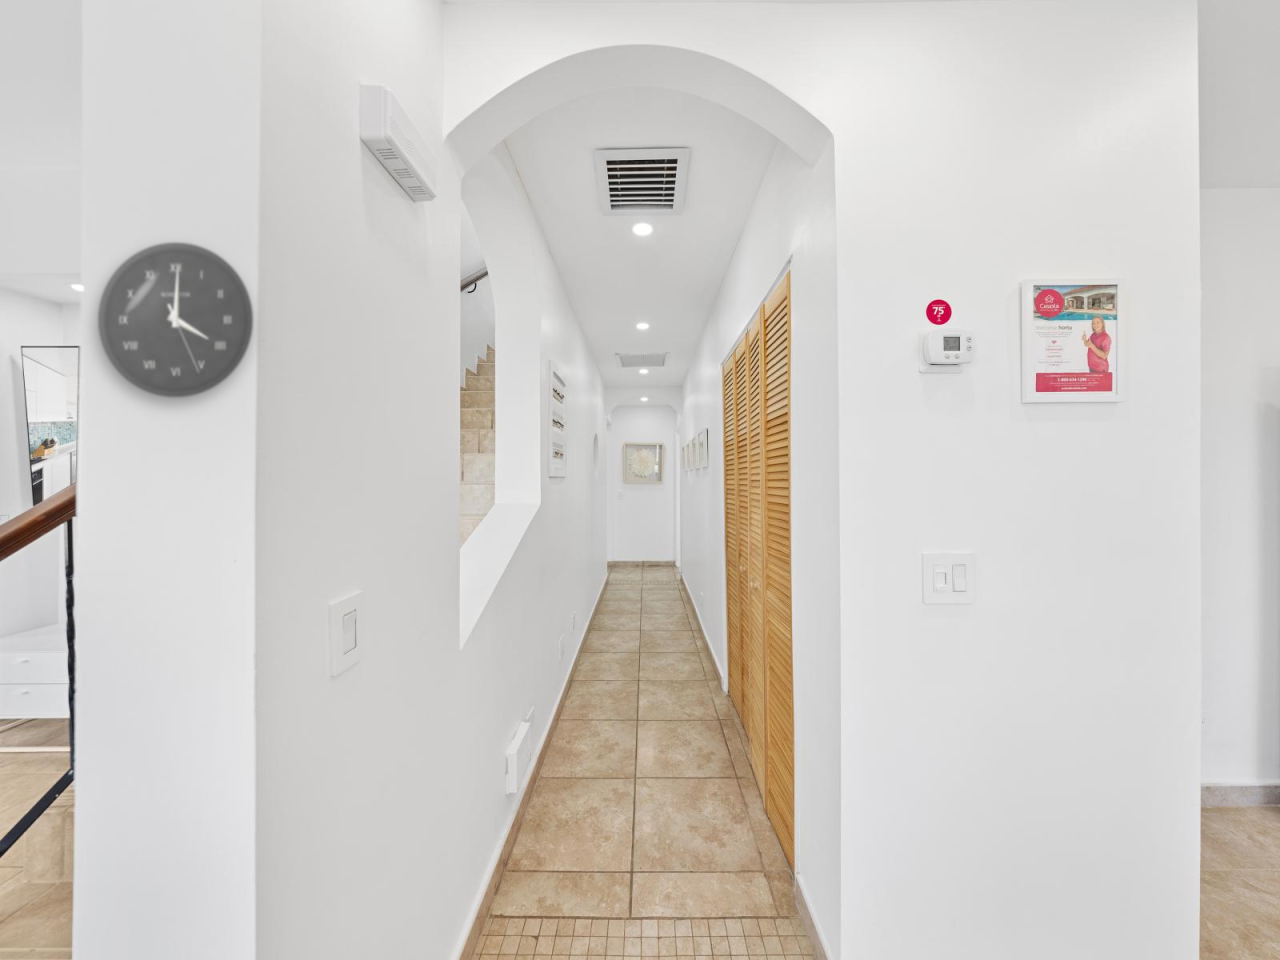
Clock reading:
4.00.26
